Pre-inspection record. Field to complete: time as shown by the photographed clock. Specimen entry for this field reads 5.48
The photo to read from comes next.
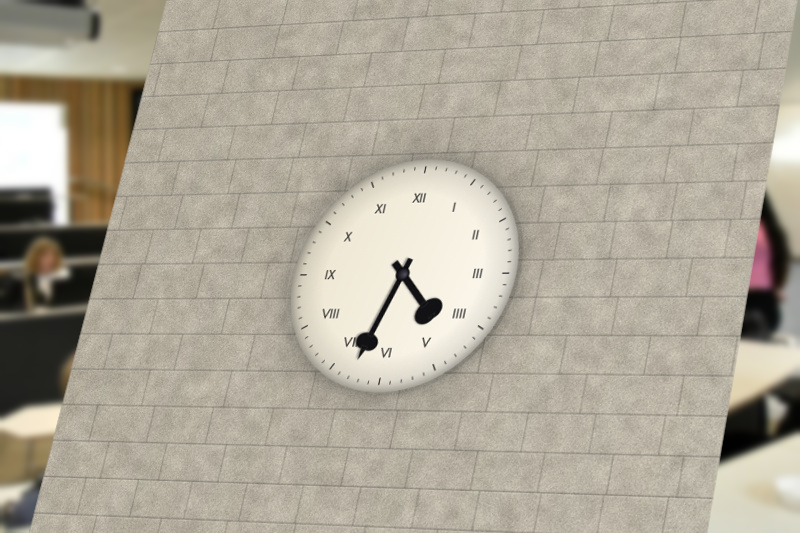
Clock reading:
4.33
